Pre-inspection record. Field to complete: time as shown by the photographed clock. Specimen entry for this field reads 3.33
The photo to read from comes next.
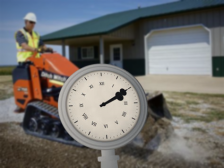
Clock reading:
2.10
